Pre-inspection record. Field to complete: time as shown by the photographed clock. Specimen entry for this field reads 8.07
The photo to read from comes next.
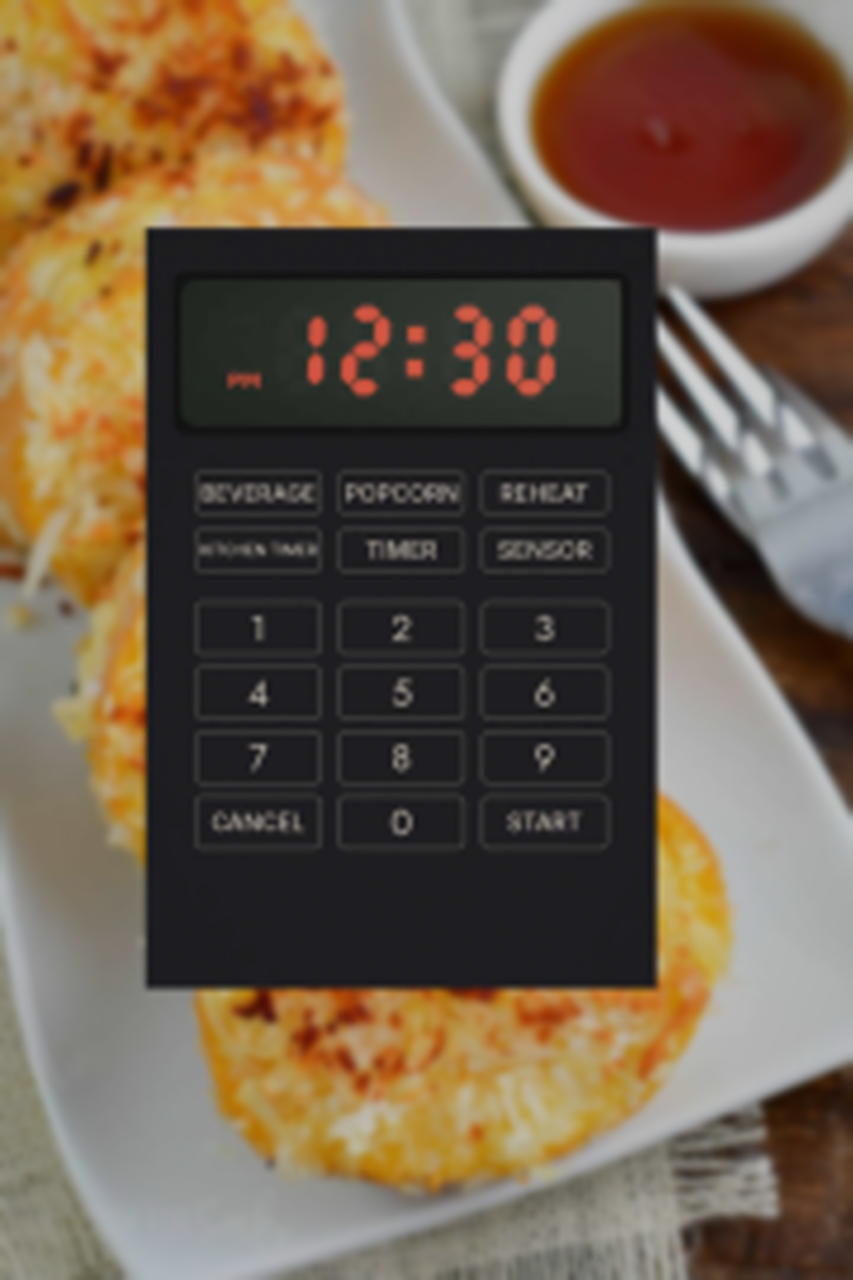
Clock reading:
12.30
